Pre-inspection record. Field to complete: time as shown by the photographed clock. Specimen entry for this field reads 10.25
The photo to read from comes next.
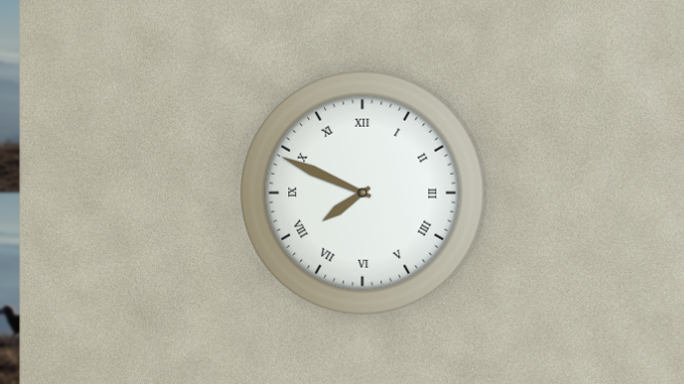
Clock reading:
7.49
